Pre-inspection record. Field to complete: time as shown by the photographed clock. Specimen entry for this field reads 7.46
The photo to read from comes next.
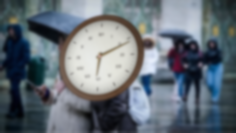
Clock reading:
6.11
